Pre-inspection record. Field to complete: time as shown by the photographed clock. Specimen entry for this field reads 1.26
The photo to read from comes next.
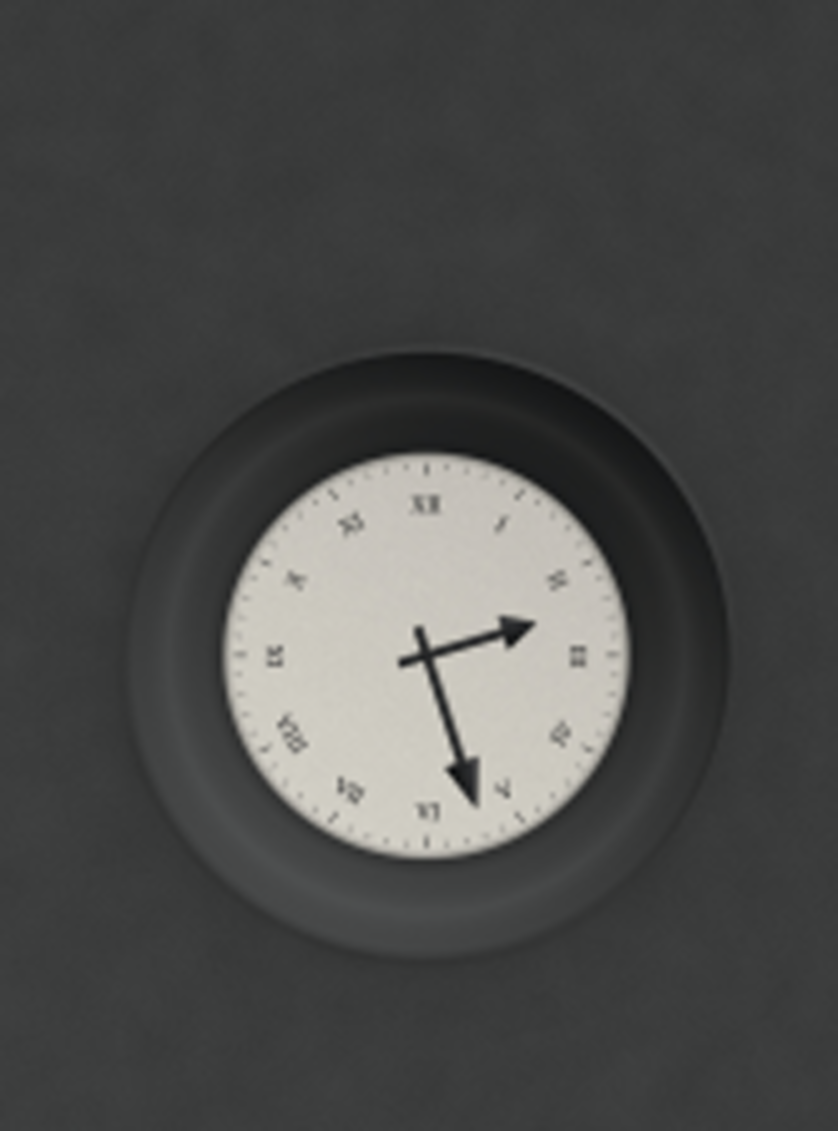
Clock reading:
2.27
